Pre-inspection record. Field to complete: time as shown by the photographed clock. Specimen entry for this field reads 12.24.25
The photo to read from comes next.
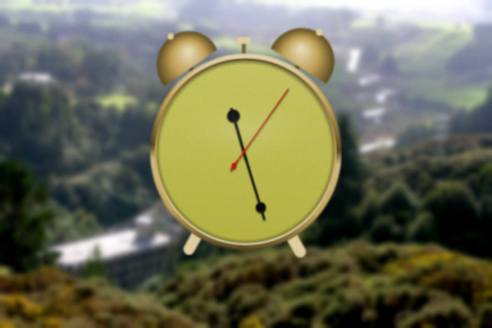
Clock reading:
11.27.06
